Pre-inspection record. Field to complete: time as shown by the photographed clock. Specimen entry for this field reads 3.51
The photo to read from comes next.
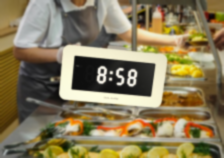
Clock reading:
8.58
